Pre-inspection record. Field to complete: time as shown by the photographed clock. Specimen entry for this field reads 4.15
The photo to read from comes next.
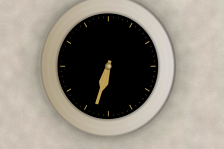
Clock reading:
6.33
